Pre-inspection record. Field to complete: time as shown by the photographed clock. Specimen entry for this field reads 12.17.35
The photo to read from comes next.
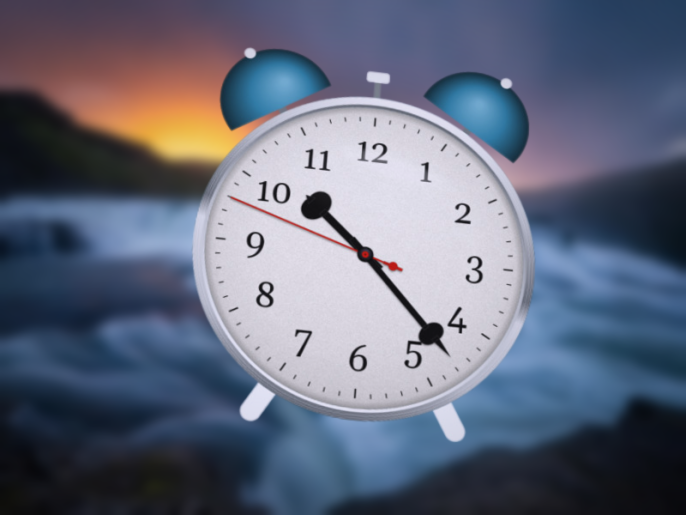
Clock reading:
10.22.48
